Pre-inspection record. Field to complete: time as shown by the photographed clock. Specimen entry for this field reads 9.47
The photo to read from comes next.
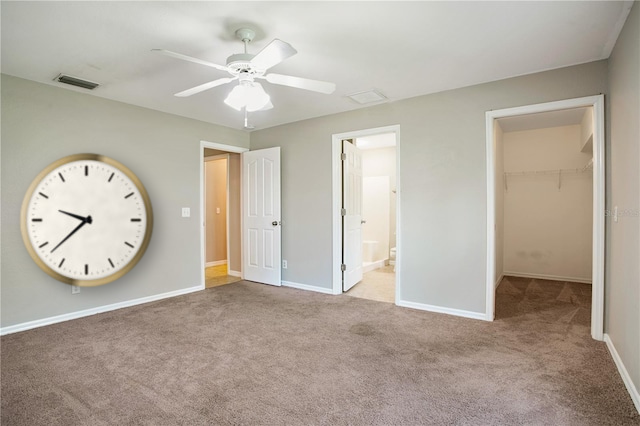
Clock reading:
9.38
